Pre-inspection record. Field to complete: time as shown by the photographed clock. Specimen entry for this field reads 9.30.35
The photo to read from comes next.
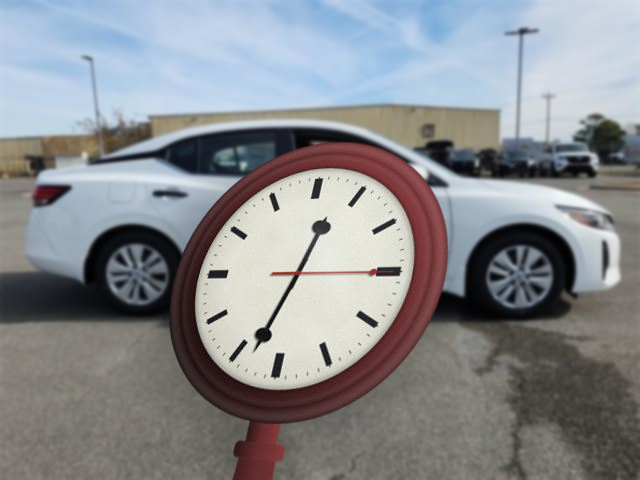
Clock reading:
12.33.15
